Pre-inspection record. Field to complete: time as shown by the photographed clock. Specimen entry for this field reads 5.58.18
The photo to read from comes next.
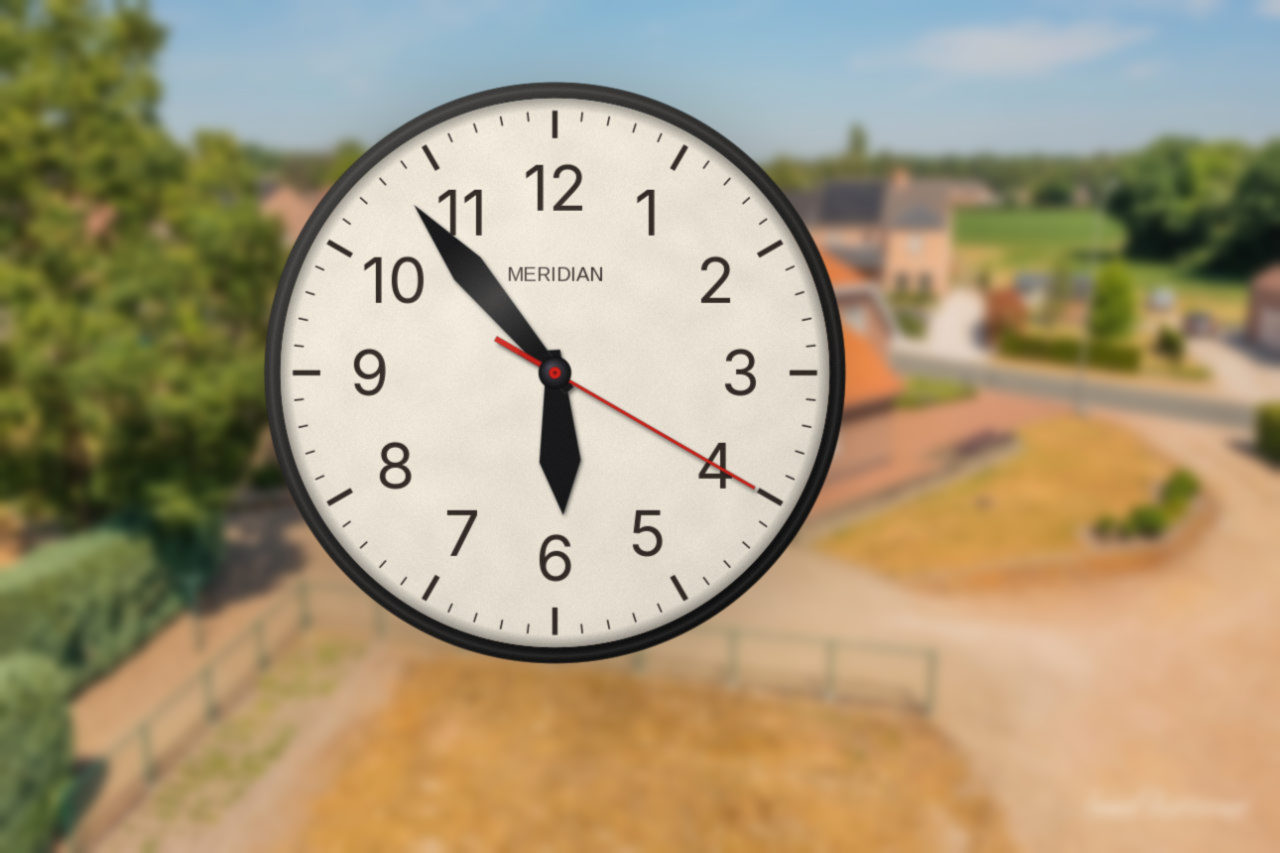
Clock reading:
5.53.20
